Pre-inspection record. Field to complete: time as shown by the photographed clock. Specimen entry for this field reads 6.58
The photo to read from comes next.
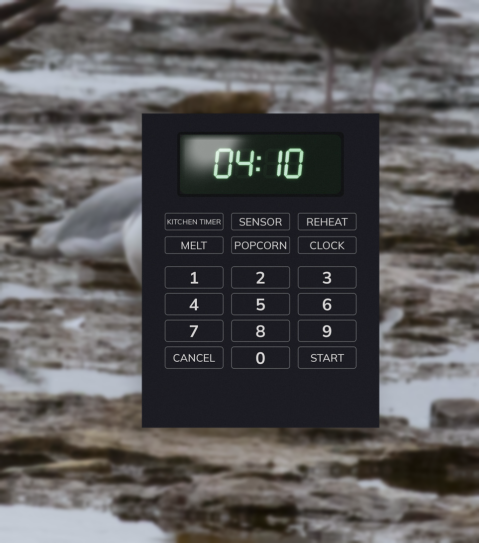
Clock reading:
4.10
